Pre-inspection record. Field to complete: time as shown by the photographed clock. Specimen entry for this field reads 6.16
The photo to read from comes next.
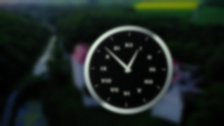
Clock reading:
12.52
